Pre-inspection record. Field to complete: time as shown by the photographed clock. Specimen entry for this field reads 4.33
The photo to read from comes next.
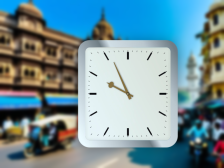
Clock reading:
9.56
